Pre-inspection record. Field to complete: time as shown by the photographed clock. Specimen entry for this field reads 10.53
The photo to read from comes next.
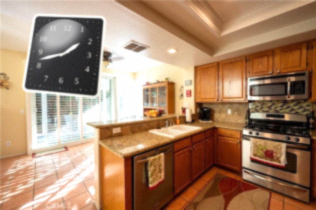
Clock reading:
1.42
